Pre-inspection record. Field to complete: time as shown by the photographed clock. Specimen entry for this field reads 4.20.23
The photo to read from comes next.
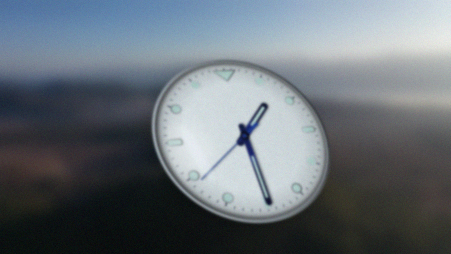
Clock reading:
1.29.39
